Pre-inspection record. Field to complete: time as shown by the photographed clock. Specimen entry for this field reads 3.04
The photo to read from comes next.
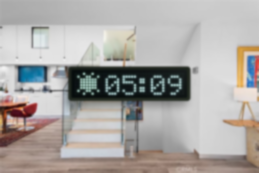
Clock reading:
5.09
